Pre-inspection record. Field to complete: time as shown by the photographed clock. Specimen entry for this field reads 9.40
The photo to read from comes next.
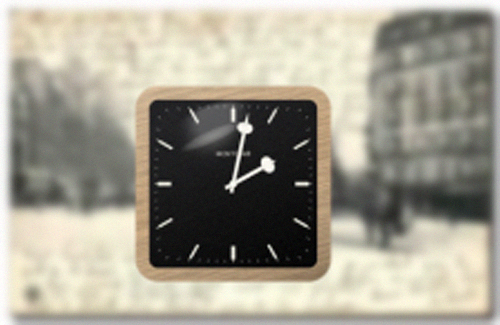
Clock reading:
2.02
